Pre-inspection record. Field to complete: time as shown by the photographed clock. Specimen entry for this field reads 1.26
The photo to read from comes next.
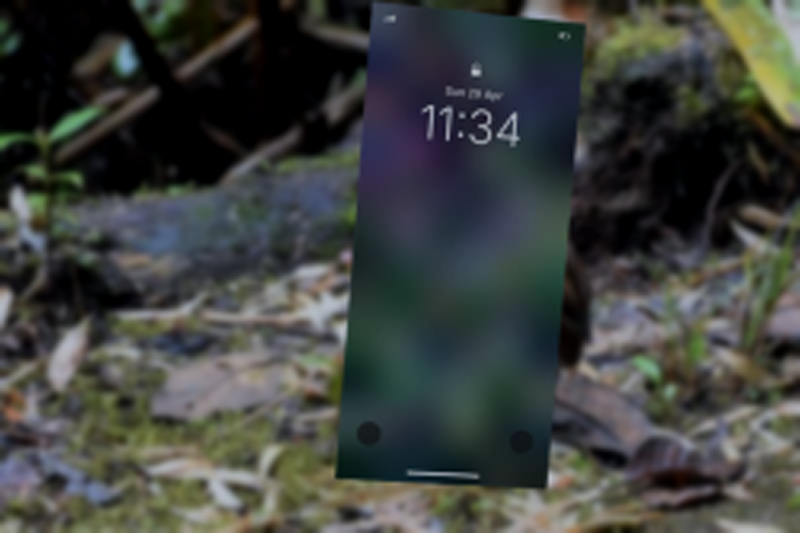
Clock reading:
11.34
